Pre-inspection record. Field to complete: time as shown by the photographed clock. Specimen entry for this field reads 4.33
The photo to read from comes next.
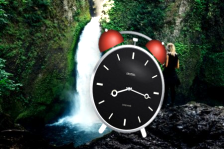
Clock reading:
8.17
